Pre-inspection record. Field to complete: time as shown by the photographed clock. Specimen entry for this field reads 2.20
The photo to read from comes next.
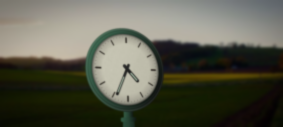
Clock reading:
4.34
